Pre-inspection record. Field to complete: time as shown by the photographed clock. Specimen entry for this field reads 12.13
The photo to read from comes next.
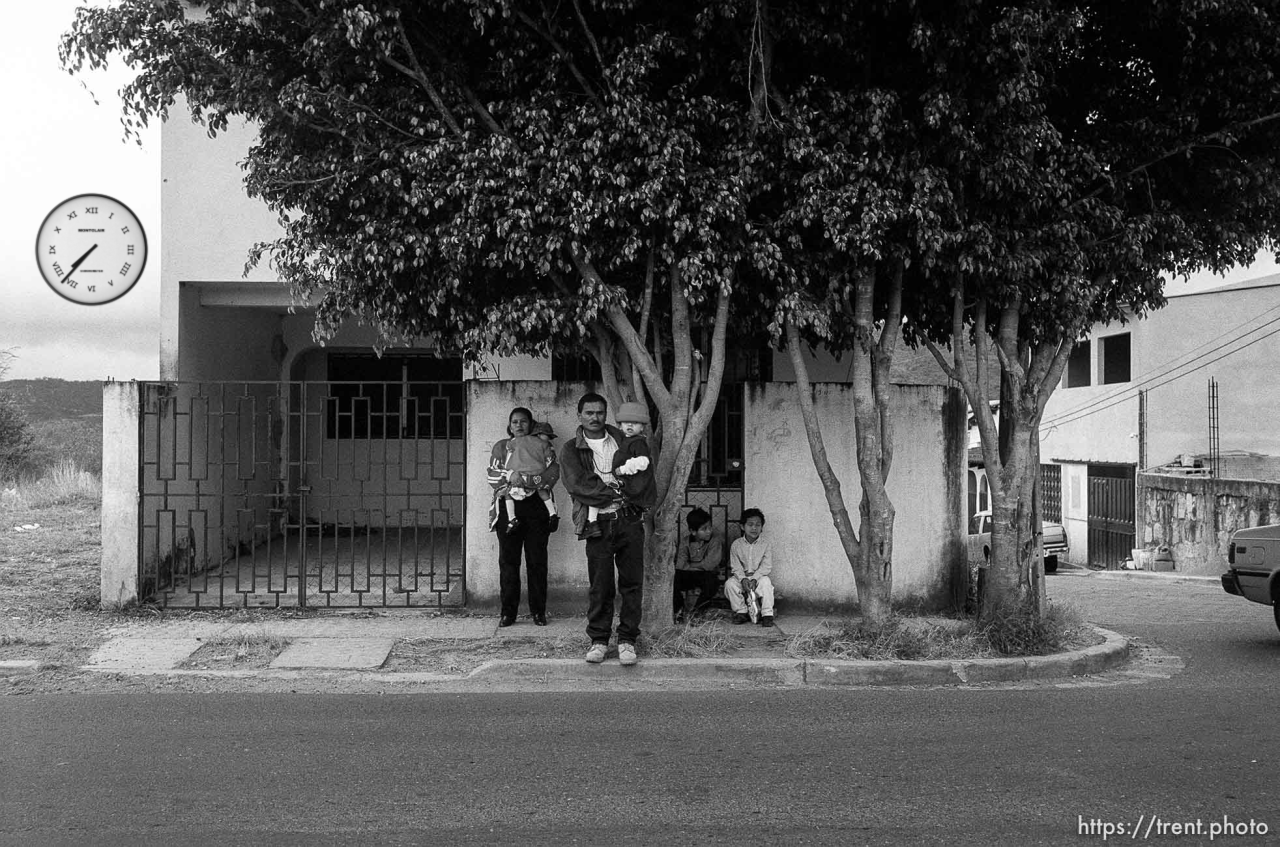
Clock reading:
7.37
